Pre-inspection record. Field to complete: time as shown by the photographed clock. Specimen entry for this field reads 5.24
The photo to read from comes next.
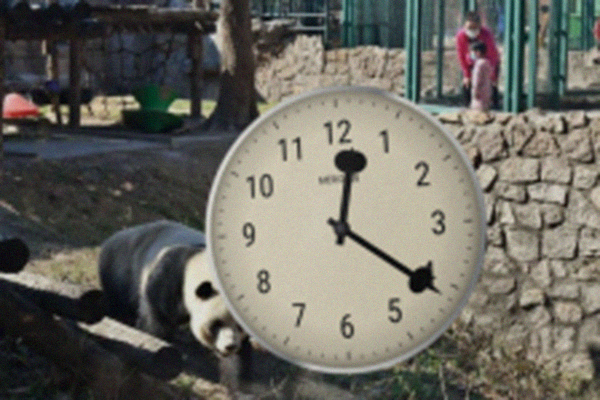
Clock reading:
12.21
